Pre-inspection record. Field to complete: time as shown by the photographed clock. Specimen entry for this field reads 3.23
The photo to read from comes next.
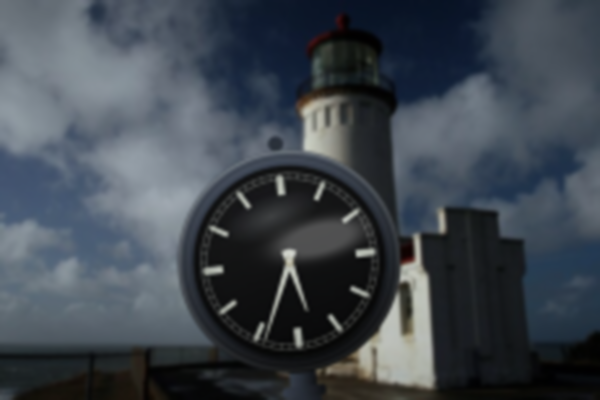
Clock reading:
5.34
